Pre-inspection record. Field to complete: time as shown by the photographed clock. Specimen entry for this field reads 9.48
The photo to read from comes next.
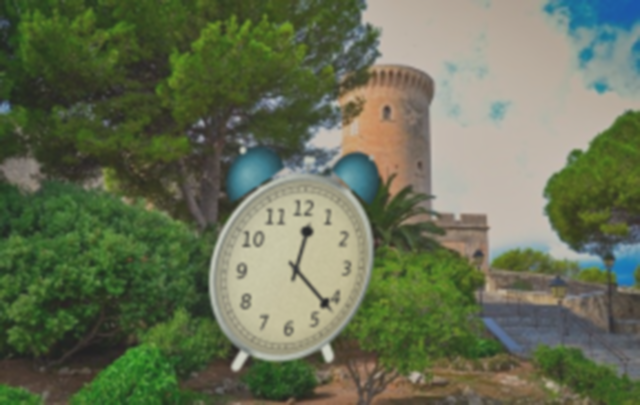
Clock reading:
12.22
